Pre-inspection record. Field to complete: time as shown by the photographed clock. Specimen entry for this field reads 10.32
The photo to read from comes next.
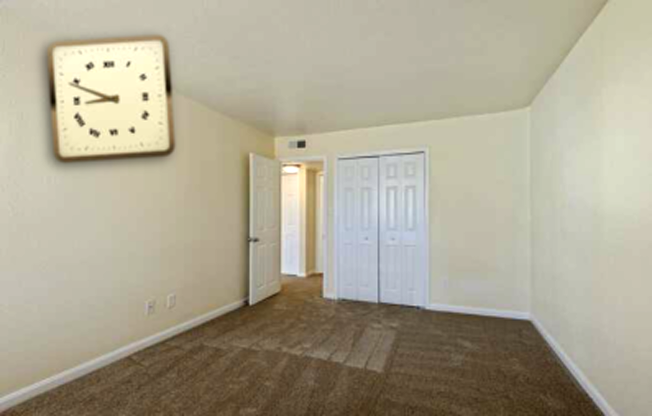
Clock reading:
8.49
